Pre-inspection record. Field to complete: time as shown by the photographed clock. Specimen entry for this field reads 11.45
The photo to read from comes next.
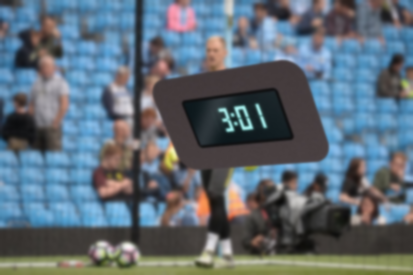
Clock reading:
3.01
